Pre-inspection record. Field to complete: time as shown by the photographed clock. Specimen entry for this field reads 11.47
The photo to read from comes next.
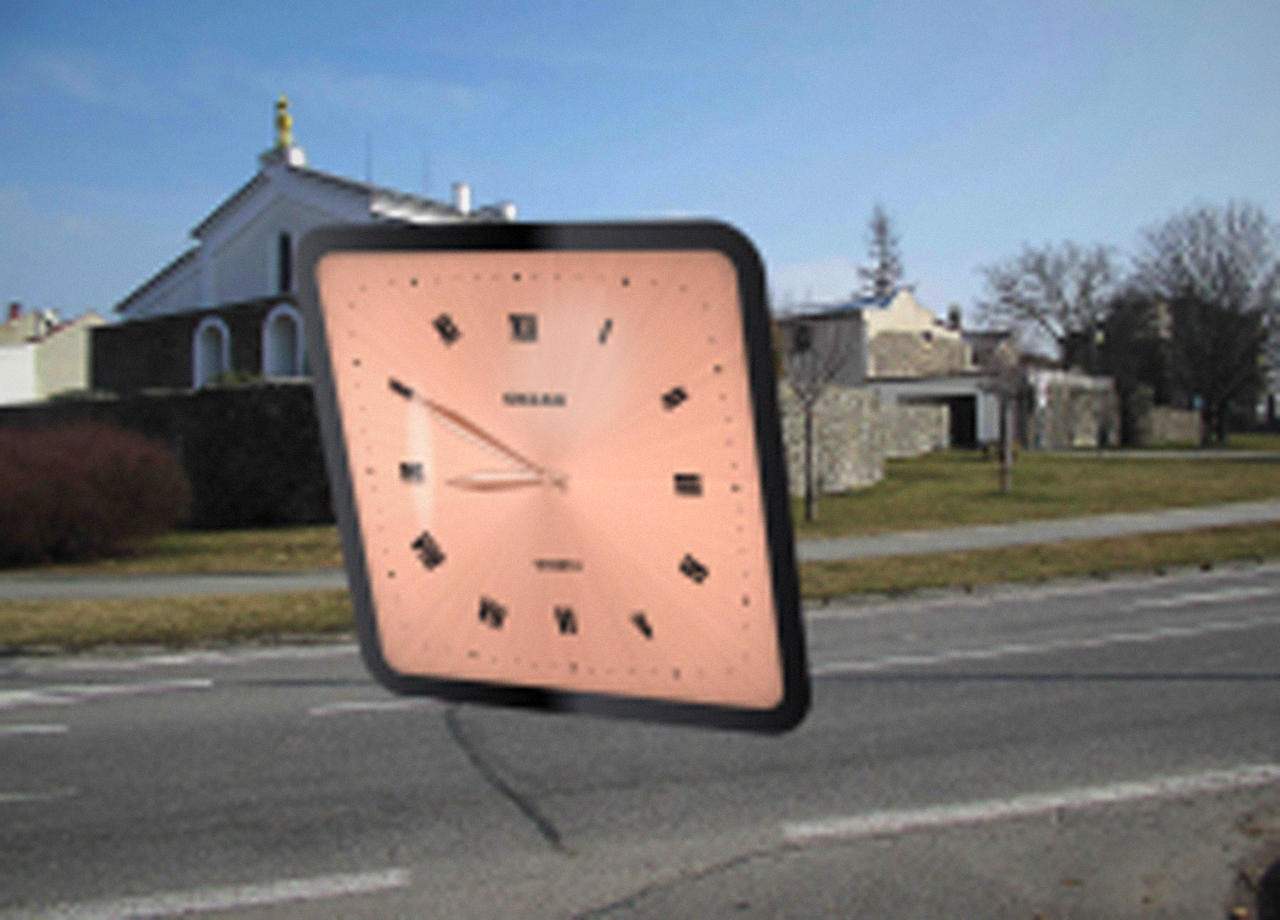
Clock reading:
8.50
